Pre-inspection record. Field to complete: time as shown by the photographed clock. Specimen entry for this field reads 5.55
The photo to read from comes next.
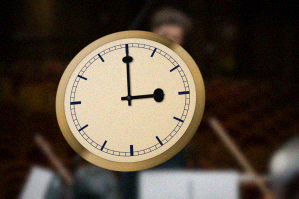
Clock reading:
3.00
